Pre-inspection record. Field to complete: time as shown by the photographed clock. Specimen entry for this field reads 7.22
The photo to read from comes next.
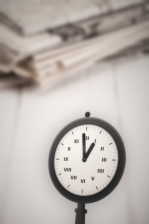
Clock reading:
12.59
